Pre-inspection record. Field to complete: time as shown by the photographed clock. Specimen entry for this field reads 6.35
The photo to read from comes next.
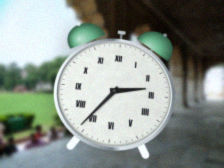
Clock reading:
2.36
